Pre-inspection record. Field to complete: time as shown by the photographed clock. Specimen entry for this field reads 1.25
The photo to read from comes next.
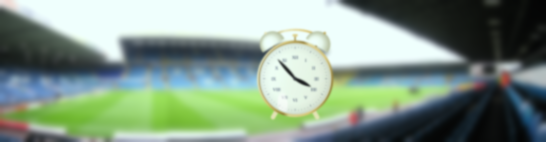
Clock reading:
3.53
